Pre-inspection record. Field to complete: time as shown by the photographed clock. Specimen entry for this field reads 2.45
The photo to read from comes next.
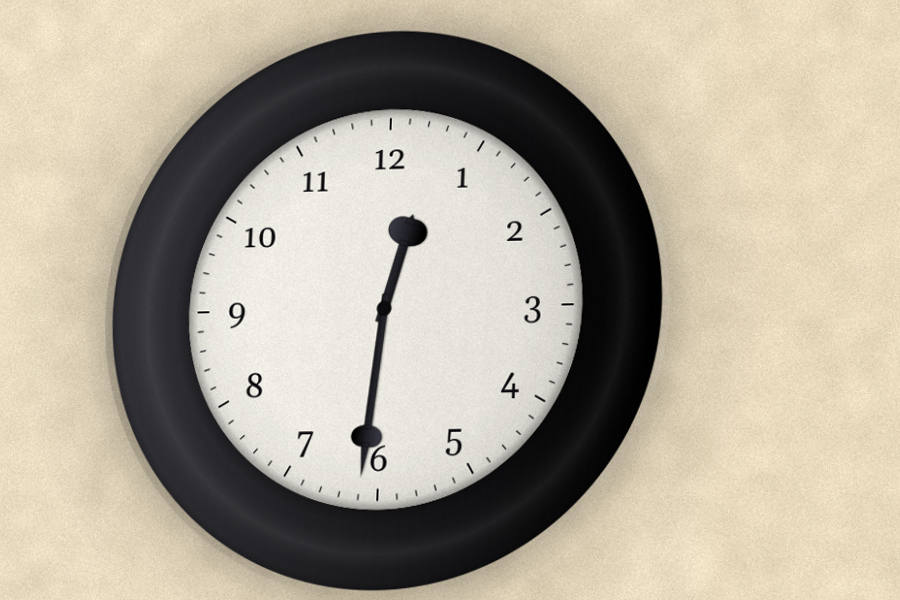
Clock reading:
12.31
